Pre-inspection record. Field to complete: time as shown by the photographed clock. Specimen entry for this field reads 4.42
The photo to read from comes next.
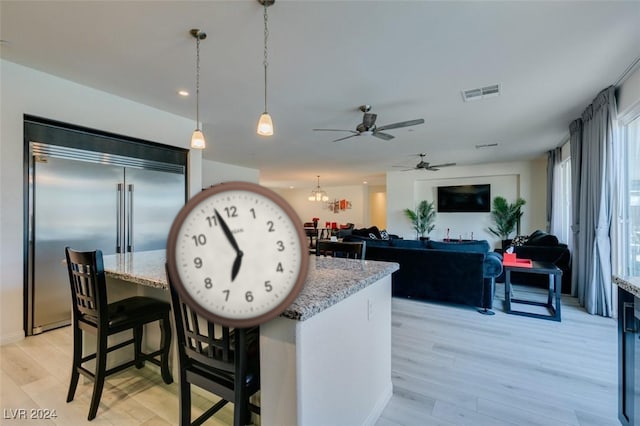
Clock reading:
6.57
